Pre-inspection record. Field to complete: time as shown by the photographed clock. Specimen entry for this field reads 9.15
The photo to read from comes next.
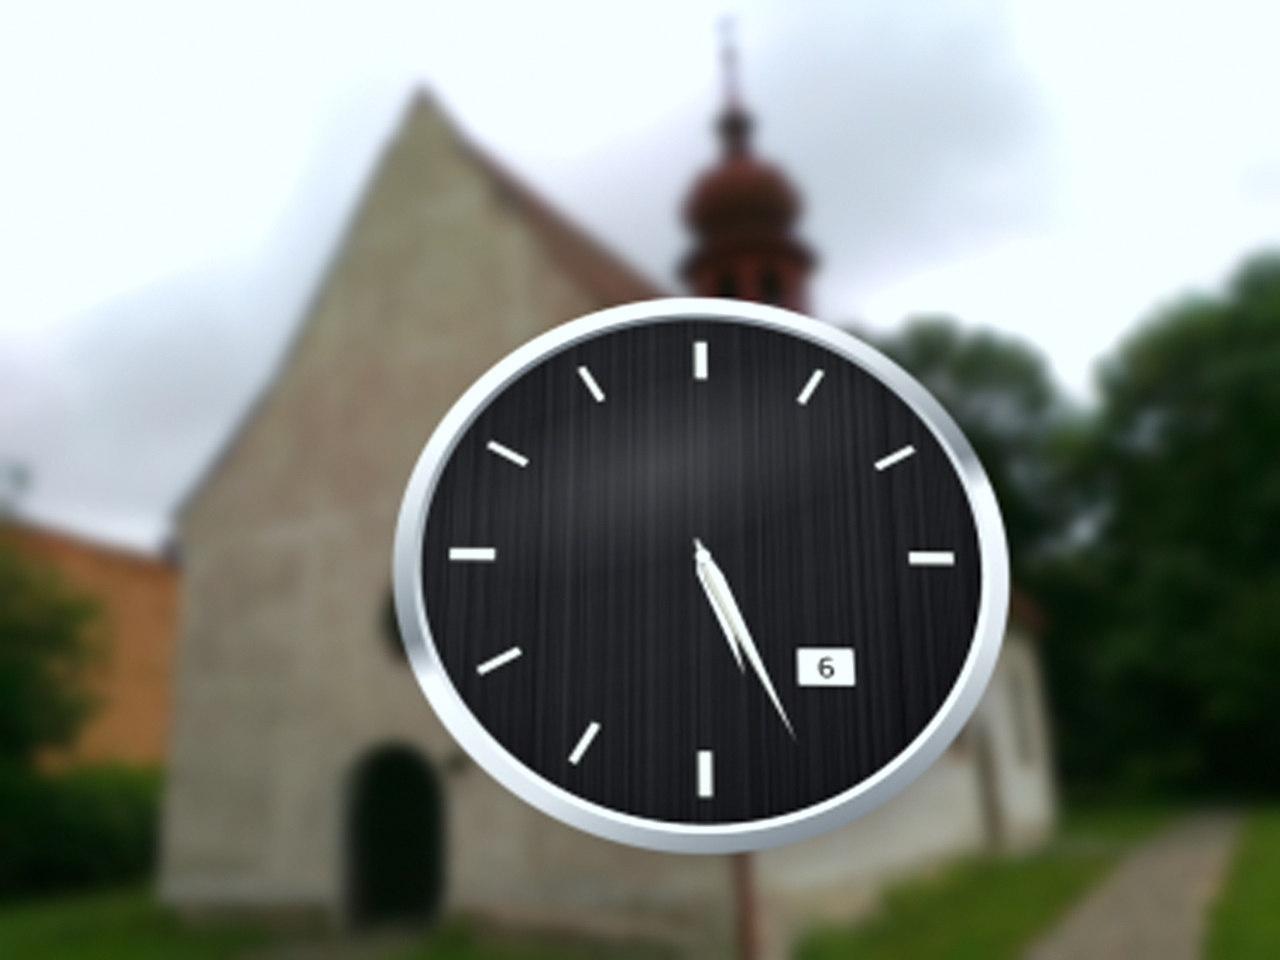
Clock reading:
5.26
